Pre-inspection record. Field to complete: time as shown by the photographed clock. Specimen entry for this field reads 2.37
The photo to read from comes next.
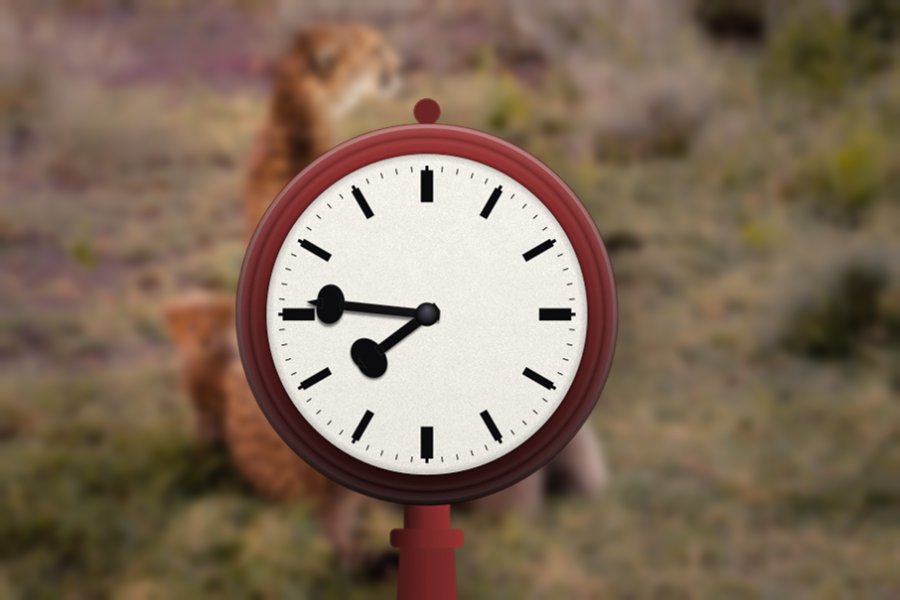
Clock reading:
7.46
